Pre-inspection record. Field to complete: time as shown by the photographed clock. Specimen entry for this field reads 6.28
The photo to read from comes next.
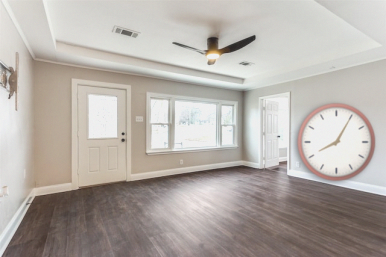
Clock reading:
8.05
